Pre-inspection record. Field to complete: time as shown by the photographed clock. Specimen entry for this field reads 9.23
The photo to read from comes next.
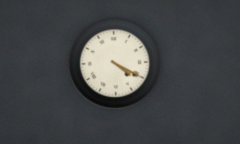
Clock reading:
4.20
